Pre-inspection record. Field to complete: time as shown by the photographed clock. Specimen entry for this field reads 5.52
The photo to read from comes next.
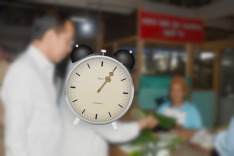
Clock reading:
1.05
